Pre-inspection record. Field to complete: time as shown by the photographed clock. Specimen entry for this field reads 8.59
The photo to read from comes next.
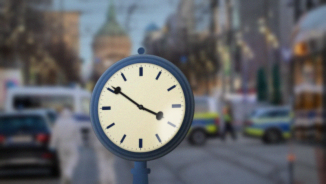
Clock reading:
3.51
